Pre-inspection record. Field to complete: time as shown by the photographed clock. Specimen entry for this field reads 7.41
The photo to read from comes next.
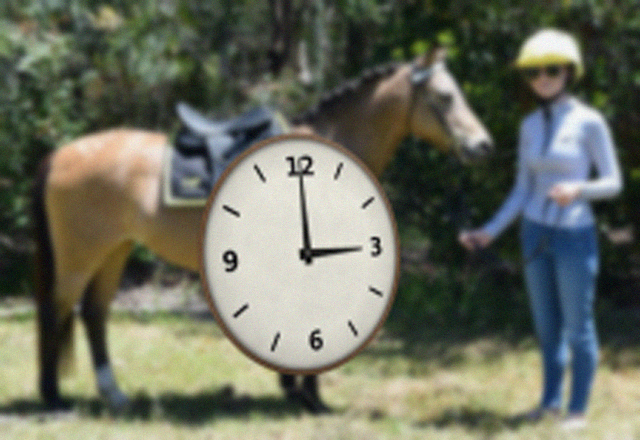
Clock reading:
3.00
